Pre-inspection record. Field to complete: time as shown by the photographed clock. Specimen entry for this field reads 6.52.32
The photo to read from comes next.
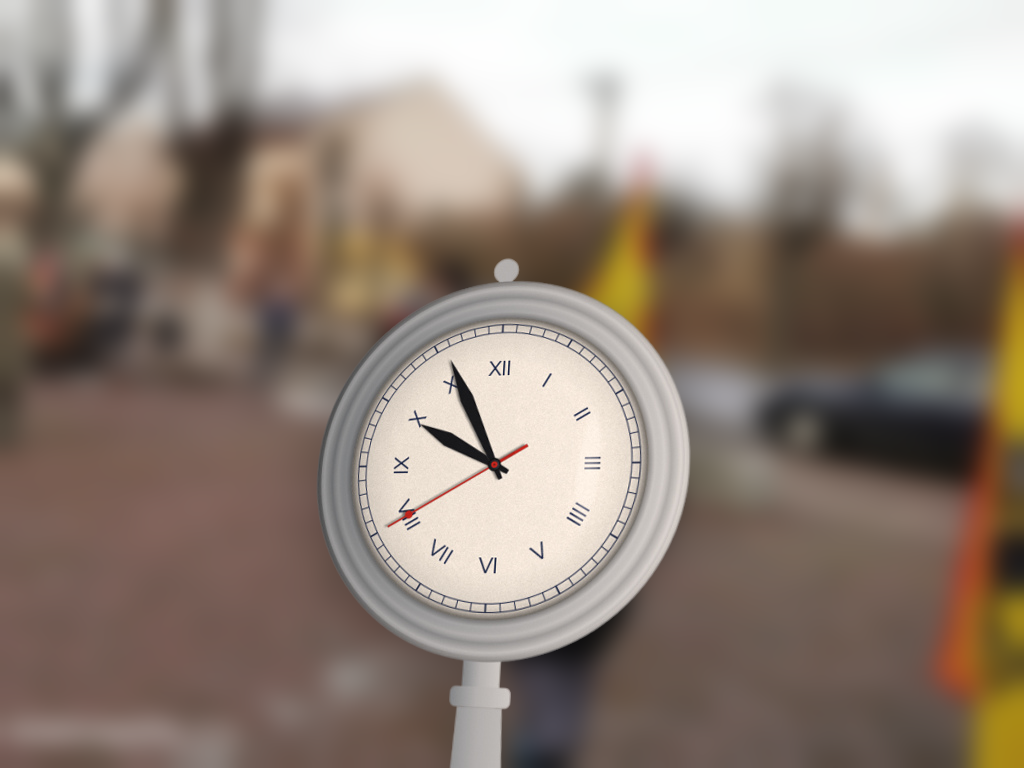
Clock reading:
9.55.40
